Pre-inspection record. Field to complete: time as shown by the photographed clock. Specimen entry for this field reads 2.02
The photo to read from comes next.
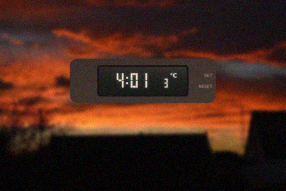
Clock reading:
4.01
